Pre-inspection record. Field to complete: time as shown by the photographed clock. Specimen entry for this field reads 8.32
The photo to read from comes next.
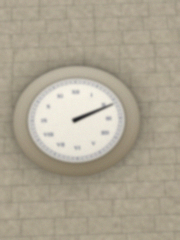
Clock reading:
2.11
